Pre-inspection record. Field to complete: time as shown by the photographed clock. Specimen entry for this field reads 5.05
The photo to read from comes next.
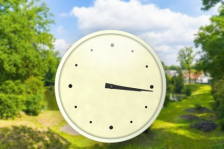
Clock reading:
3.16
